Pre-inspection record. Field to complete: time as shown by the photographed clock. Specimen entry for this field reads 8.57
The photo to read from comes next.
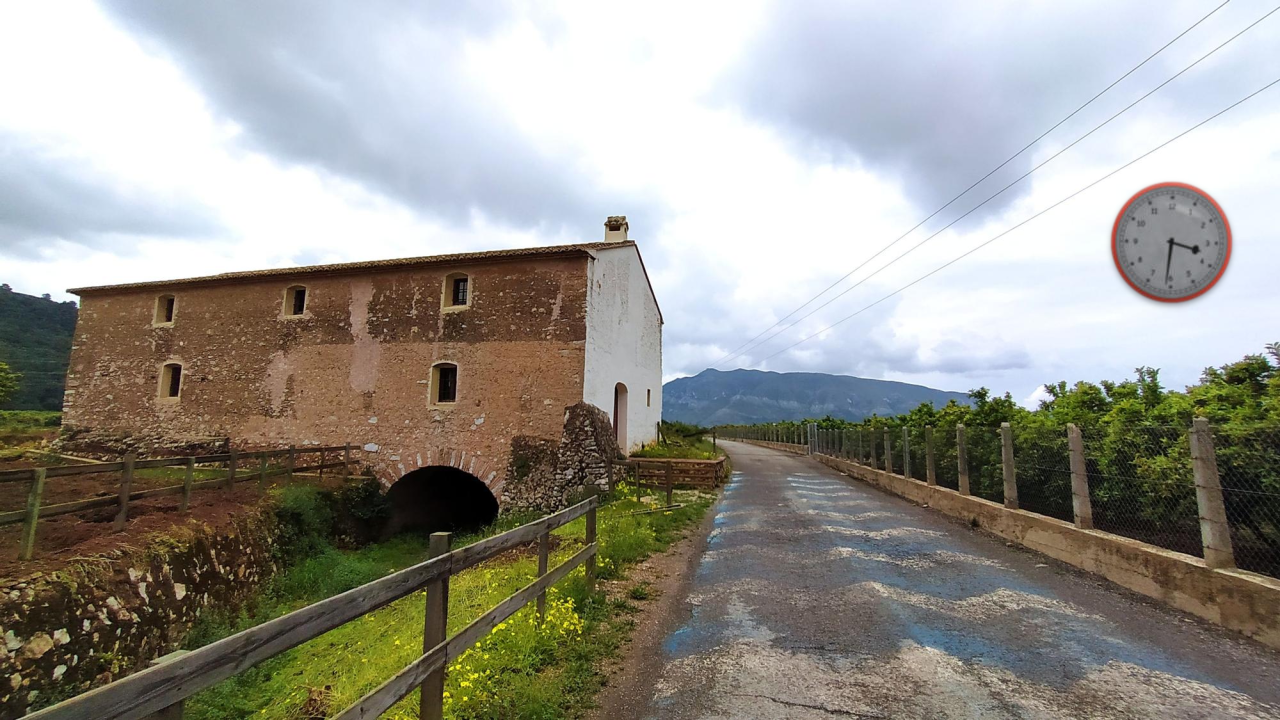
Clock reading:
3.31
